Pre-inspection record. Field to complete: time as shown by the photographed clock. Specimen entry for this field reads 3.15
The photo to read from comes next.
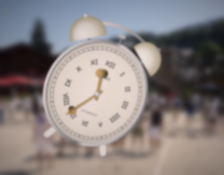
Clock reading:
11.36
